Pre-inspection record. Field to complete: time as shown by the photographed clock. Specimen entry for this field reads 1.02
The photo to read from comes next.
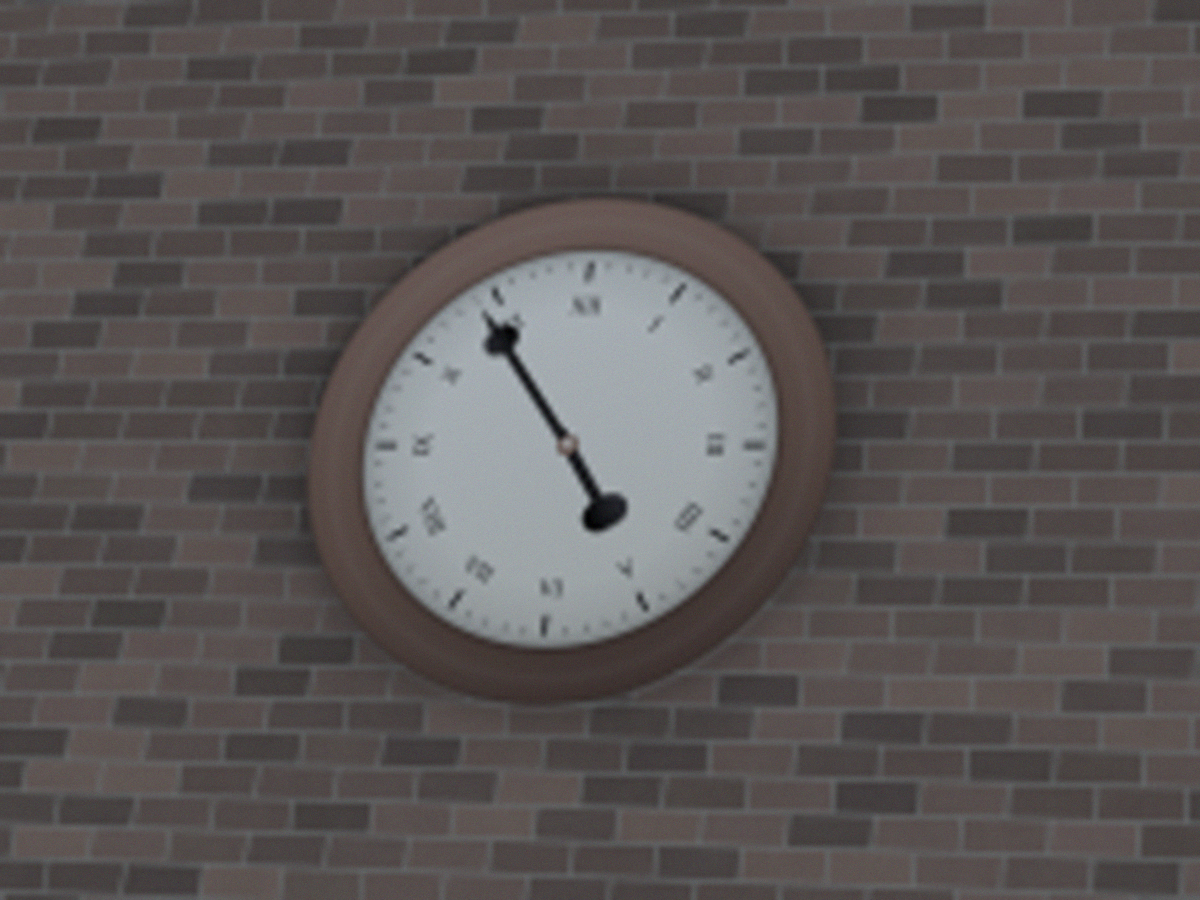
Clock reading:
4.54
